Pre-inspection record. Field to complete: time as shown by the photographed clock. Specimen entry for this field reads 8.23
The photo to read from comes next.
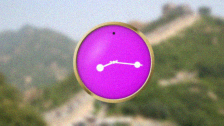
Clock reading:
8.16
